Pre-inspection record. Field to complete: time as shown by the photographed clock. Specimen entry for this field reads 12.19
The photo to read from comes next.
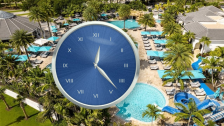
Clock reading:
12.23
